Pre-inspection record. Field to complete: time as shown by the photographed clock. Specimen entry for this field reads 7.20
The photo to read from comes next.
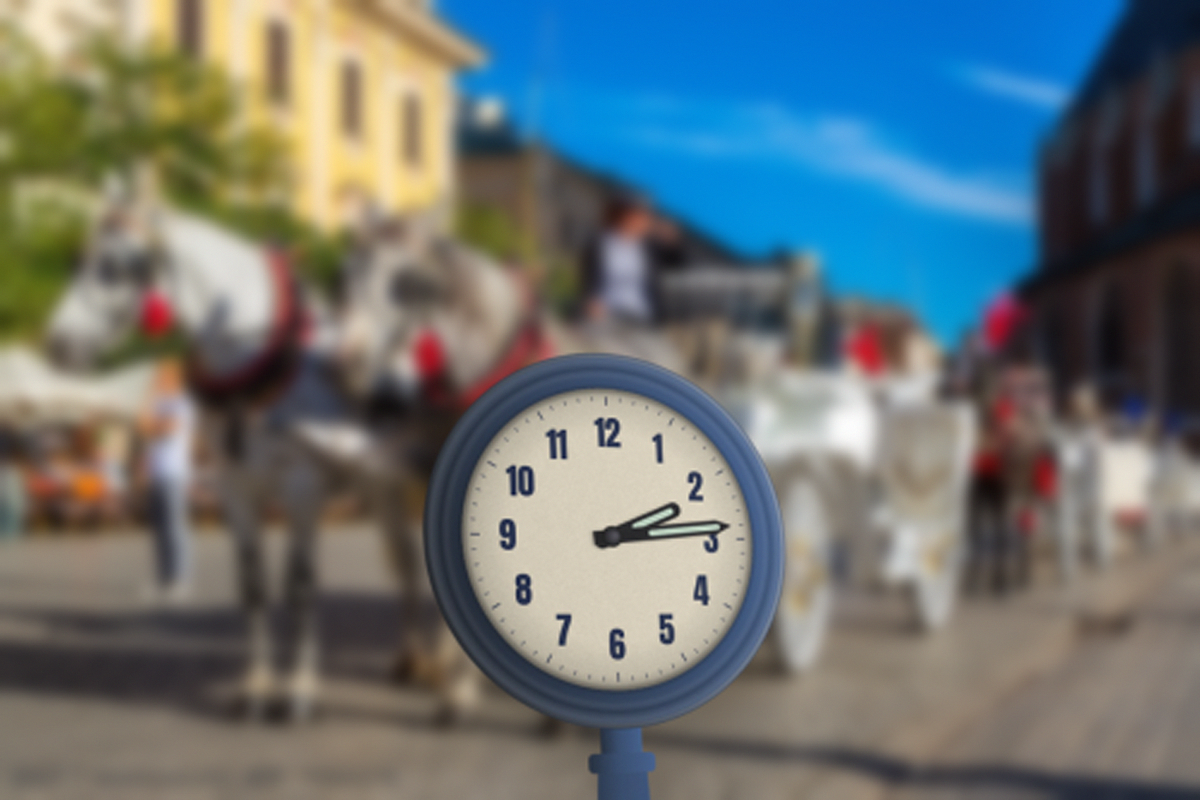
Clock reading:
2.14
